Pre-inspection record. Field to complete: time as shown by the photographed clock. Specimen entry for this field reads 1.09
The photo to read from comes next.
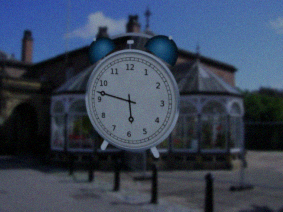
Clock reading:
5.47
